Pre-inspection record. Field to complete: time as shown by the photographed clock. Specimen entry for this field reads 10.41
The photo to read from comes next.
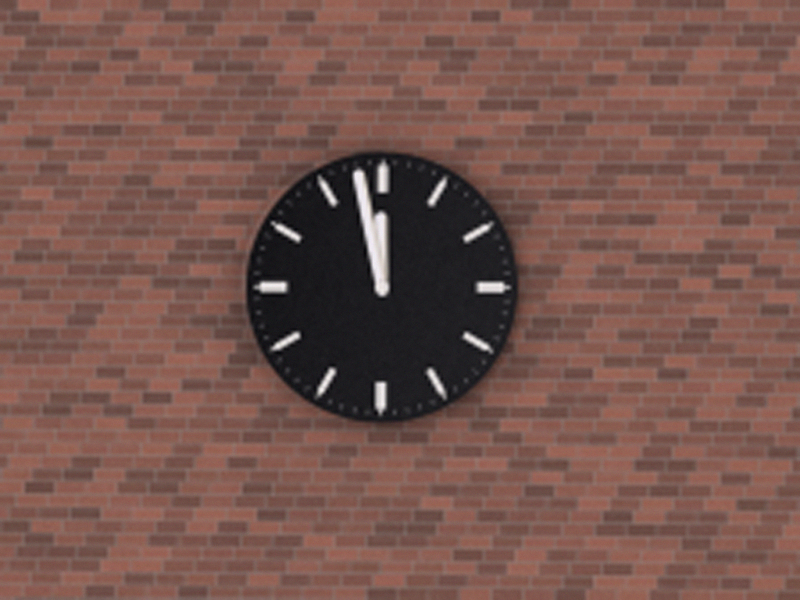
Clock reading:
11.58
